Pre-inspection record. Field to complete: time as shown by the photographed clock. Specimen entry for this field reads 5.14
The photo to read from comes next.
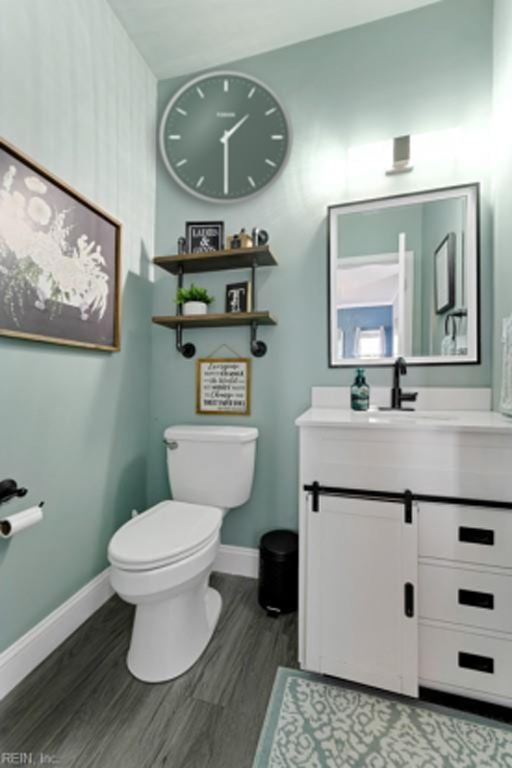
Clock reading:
1.30
